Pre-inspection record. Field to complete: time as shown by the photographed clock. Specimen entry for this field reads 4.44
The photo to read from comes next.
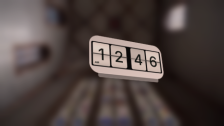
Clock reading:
12.46
